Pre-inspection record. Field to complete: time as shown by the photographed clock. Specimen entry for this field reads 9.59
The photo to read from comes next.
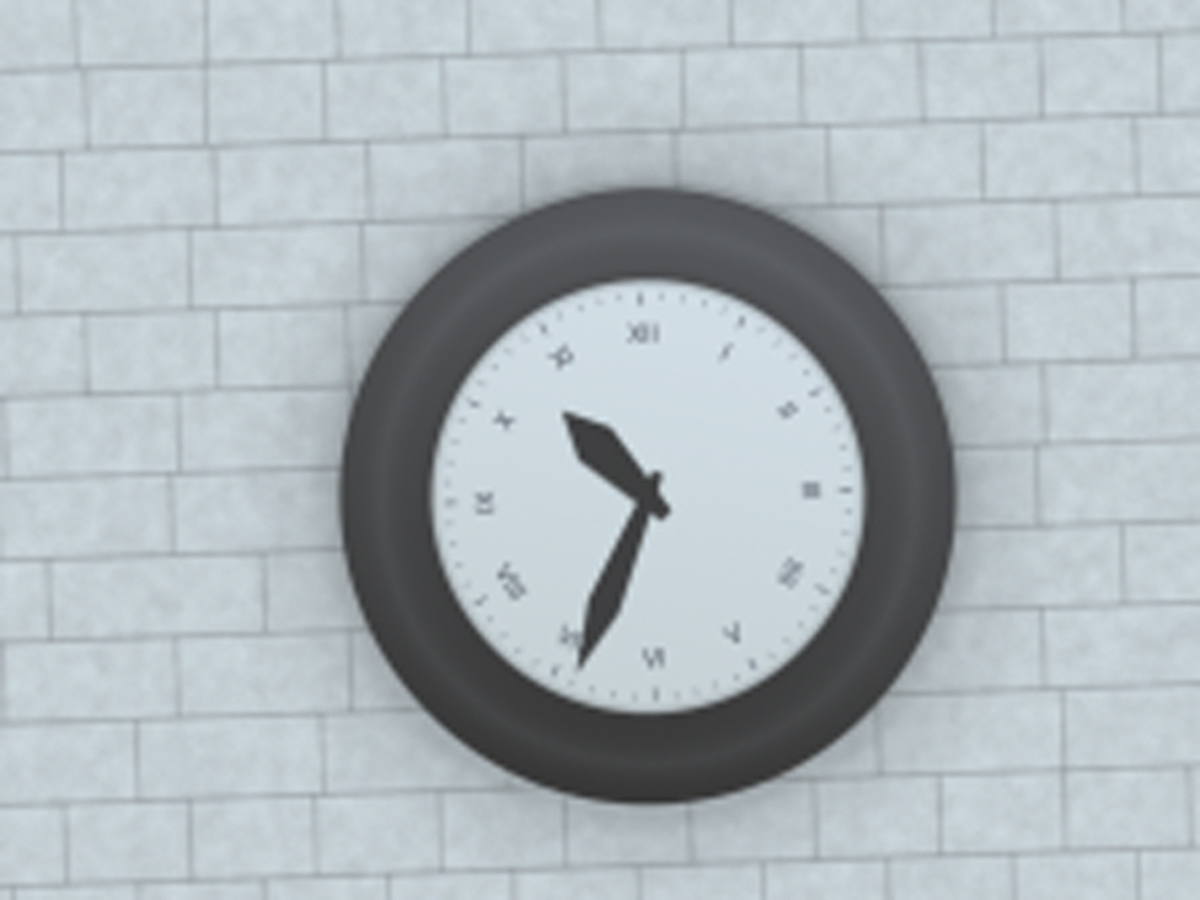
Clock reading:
10.34
